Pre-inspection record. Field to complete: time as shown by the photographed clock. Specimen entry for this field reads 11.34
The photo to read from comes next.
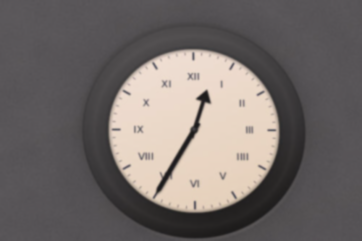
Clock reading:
12.35
